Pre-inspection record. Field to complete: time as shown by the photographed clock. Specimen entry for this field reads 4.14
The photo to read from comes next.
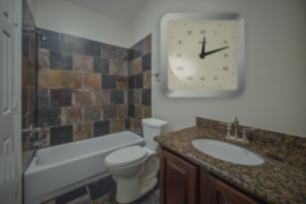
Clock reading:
12.12
